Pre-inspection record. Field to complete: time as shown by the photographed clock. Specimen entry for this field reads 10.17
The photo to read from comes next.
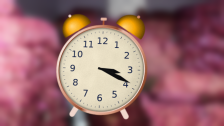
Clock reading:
3.19
